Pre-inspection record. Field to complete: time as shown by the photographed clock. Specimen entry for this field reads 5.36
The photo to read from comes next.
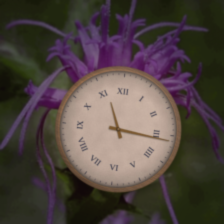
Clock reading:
11.16
